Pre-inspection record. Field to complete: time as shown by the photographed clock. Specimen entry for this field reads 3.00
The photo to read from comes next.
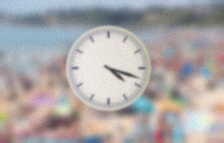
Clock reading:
4.18
